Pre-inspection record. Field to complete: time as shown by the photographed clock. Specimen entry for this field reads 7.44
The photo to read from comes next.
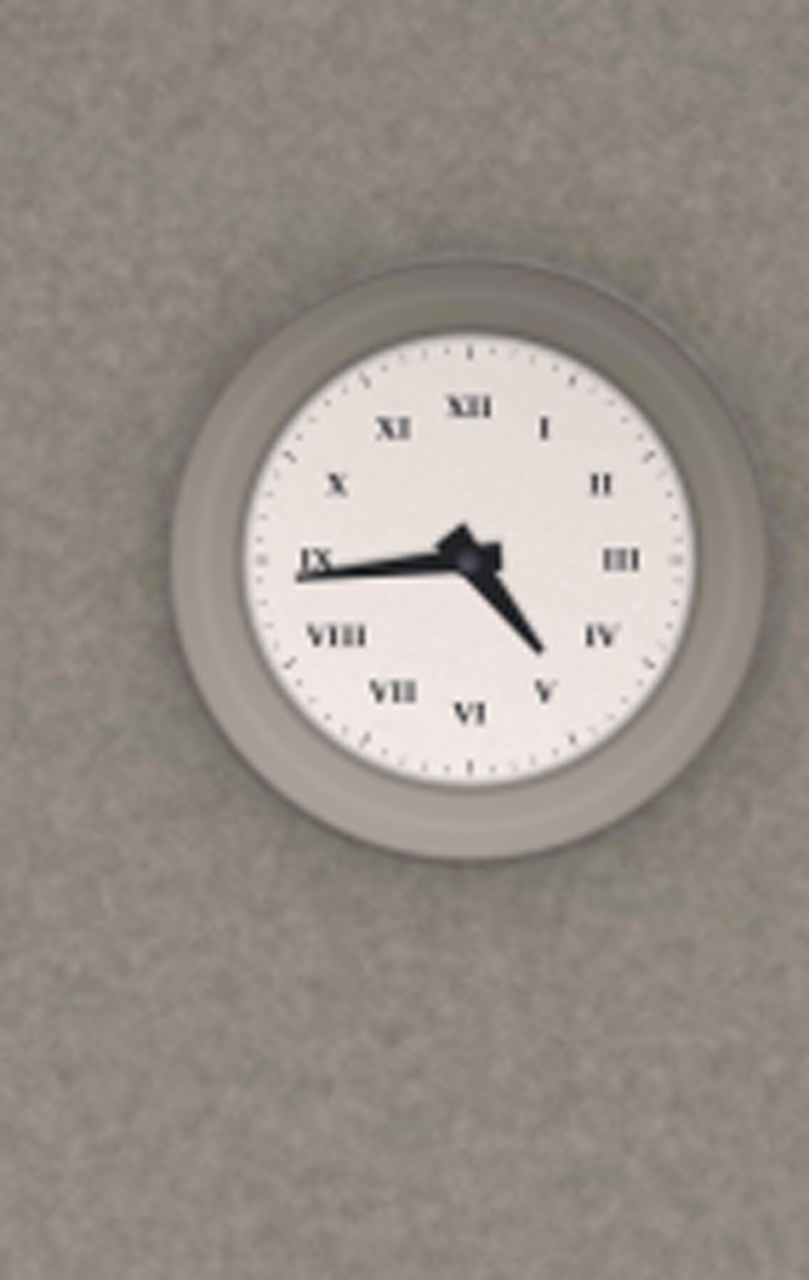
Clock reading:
4.44
